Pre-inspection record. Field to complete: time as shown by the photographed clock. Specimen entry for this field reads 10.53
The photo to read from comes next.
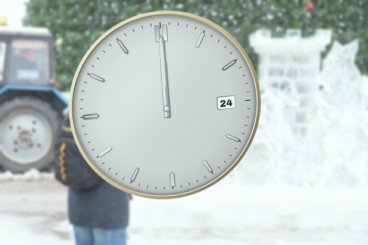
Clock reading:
12.00
